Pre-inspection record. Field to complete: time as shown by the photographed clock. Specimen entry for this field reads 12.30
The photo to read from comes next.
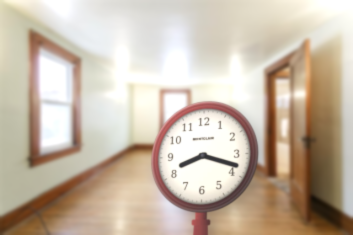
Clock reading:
8.18
